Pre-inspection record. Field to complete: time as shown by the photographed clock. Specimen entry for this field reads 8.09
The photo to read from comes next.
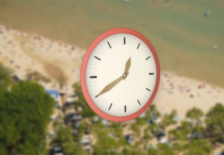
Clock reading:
12.40
